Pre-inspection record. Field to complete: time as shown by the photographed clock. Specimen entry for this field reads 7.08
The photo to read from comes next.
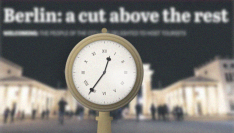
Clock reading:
12.36
